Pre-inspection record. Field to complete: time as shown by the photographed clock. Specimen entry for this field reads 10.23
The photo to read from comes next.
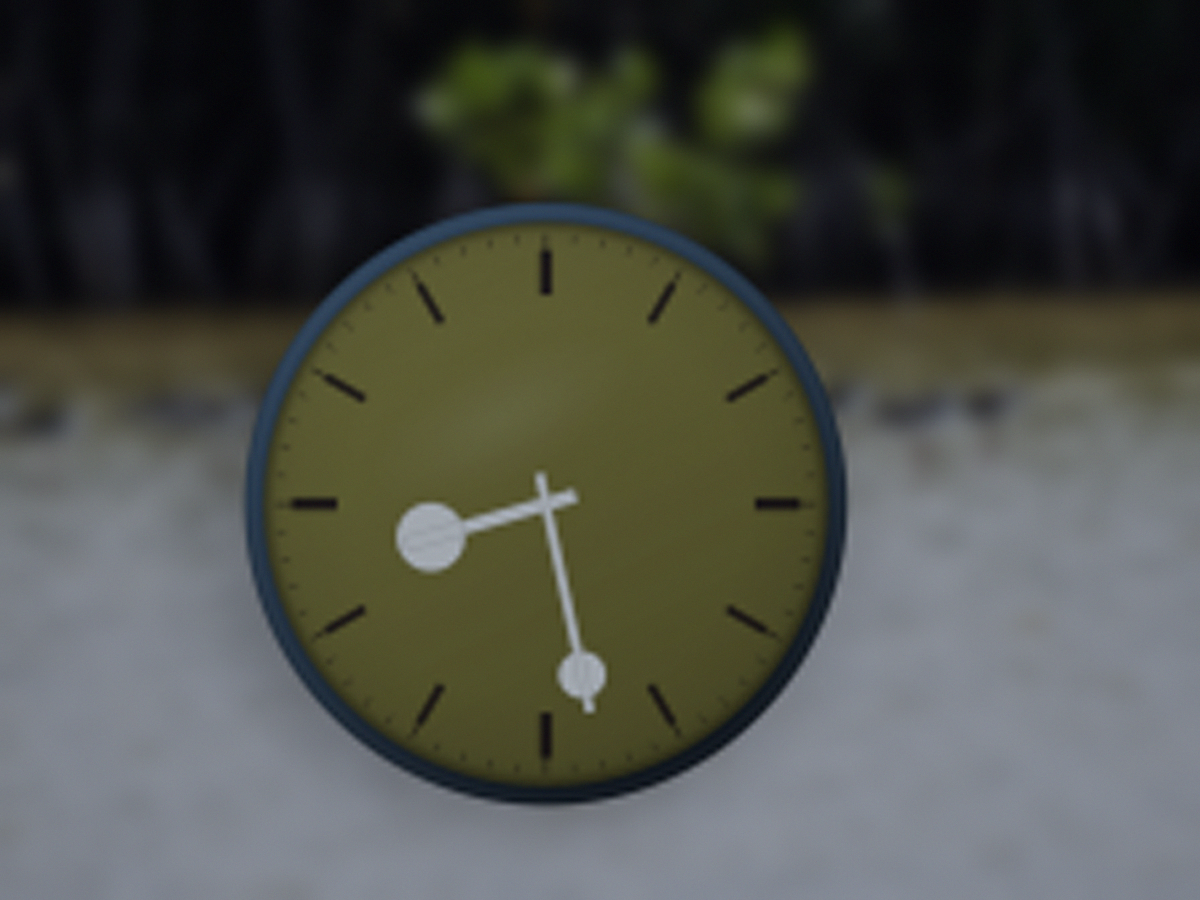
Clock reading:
8.28
